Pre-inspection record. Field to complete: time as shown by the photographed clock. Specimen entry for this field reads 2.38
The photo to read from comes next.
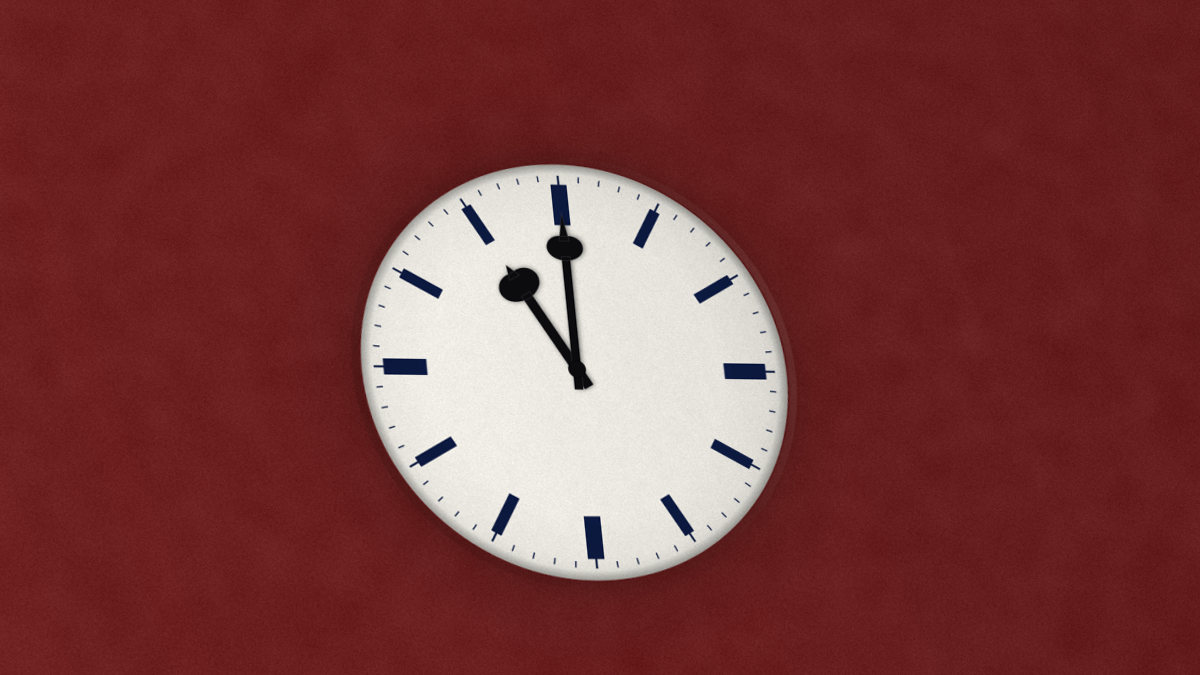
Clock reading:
11.00
